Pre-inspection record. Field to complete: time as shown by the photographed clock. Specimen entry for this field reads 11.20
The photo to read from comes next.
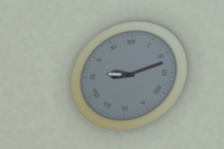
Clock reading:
9.12
